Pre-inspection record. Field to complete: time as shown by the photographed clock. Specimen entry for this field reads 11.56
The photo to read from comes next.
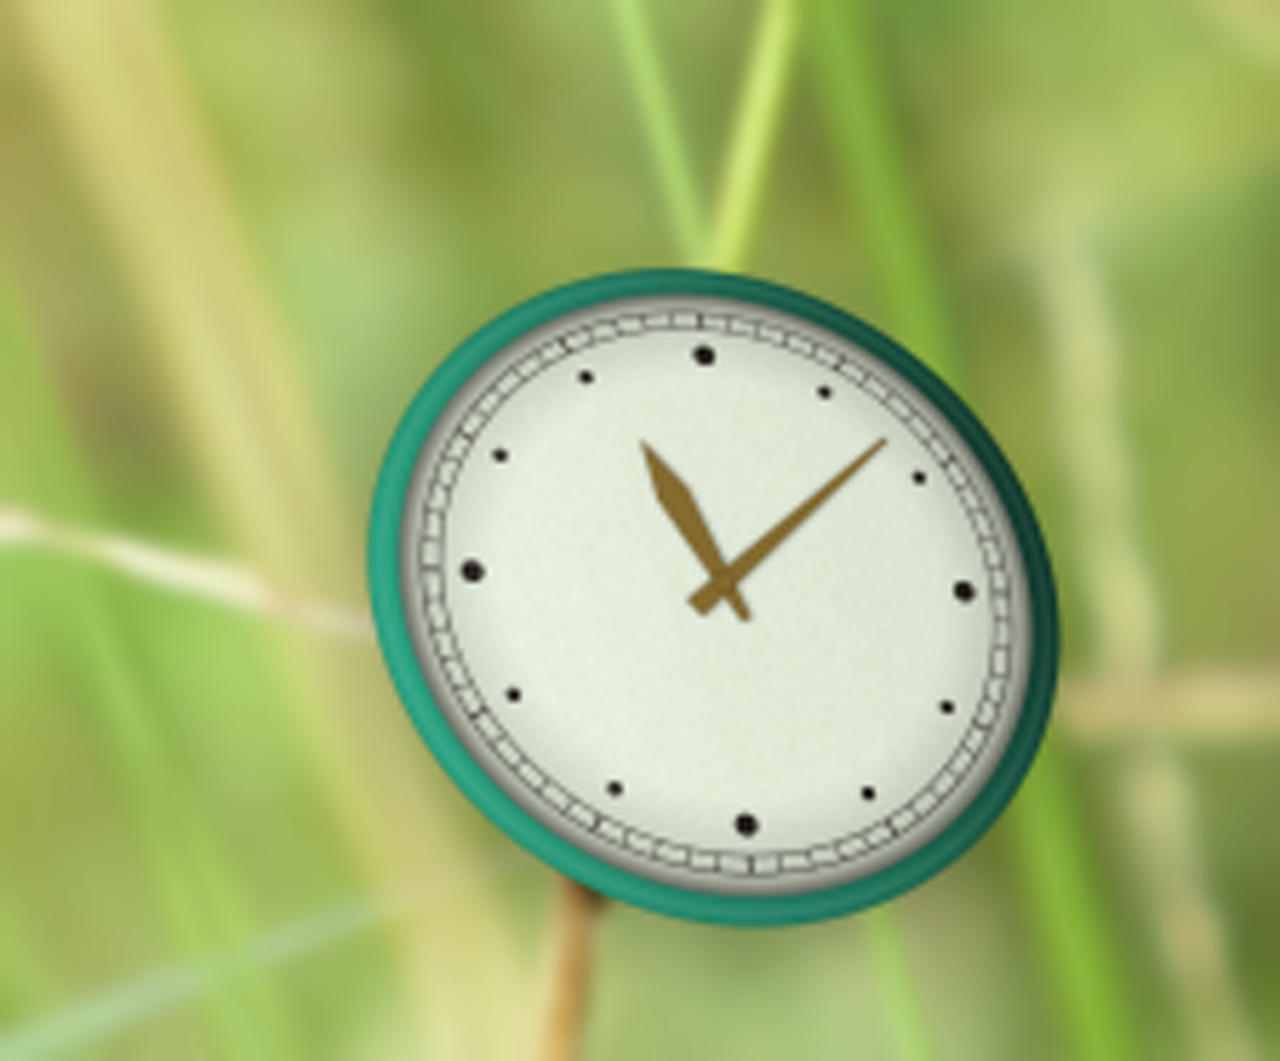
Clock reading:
11.08
